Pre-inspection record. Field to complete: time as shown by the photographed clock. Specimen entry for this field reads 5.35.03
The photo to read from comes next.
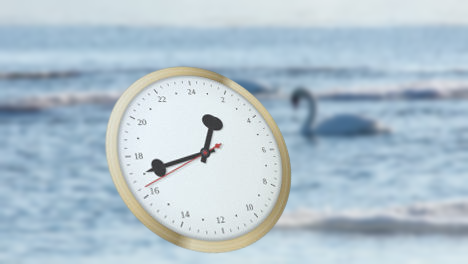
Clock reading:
1.42.41
